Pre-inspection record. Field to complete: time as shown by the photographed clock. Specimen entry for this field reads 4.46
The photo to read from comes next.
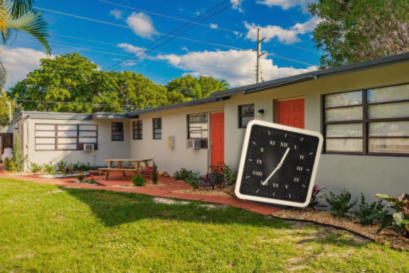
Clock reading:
12.35
